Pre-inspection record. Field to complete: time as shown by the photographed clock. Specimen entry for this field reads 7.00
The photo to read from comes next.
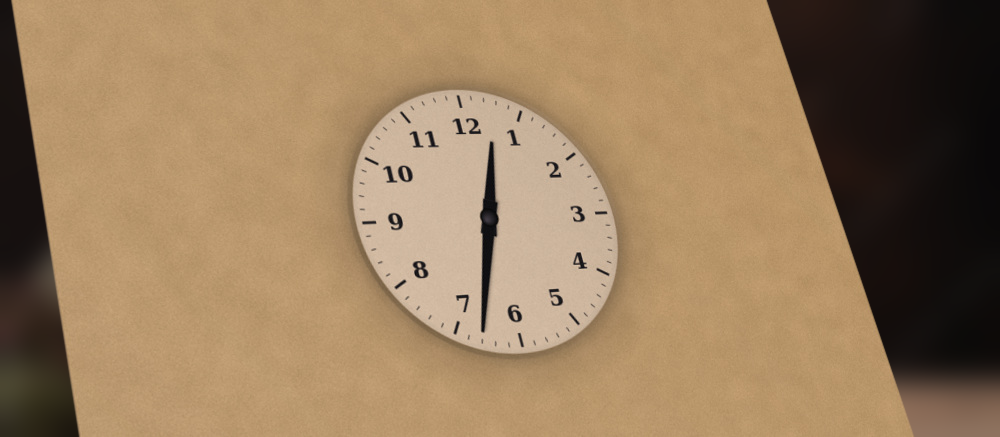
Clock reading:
12.33
